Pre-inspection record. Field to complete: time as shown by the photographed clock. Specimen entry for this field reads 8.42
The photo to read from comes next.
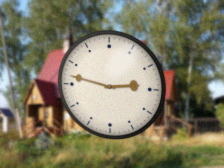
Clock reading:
2.47
